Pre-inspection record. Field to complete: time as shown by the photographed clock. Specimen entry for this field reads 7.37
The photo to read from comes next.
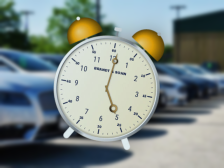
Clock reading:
5.01
